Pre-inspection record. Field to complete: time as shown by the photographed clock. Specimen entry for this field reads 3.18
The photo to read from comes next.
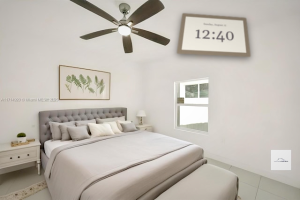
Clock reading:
12.40
